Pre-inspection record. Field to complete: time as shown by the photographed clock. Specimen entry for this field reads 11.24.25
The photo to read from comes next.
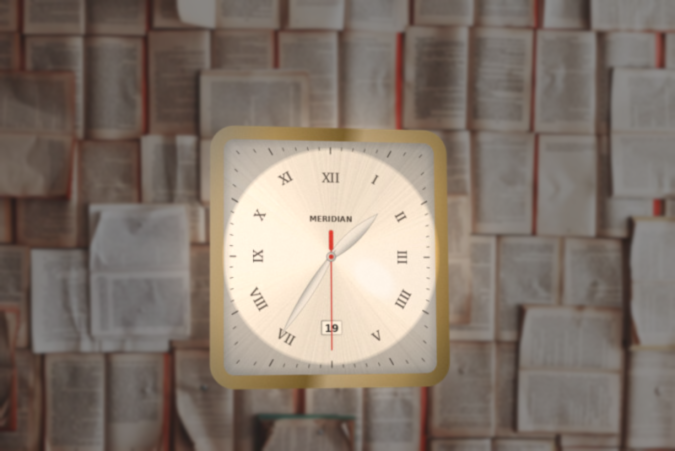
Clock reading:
1.35.30
